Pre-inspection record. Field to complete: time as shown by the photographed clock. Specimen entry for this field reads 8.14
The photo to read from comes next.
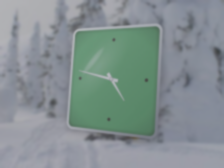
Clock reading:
4.47
